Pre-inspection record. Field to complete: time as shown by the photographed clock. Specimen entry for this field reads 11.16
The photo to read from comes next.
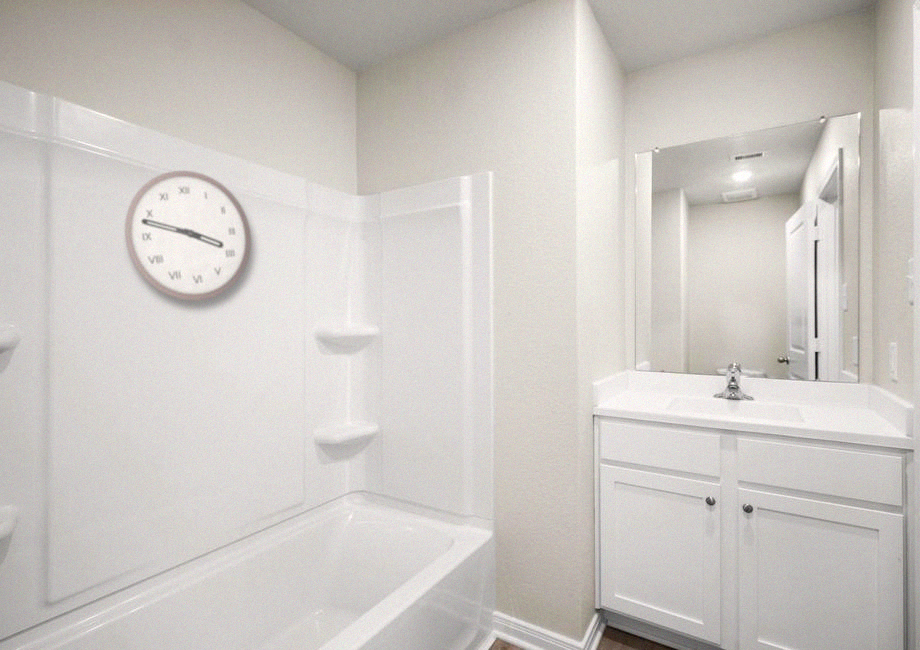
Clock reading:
3.48
